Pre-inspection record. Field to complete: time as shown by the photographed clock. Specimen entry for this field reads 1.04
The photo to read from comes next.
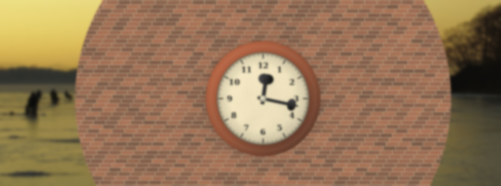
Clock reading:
12.17
